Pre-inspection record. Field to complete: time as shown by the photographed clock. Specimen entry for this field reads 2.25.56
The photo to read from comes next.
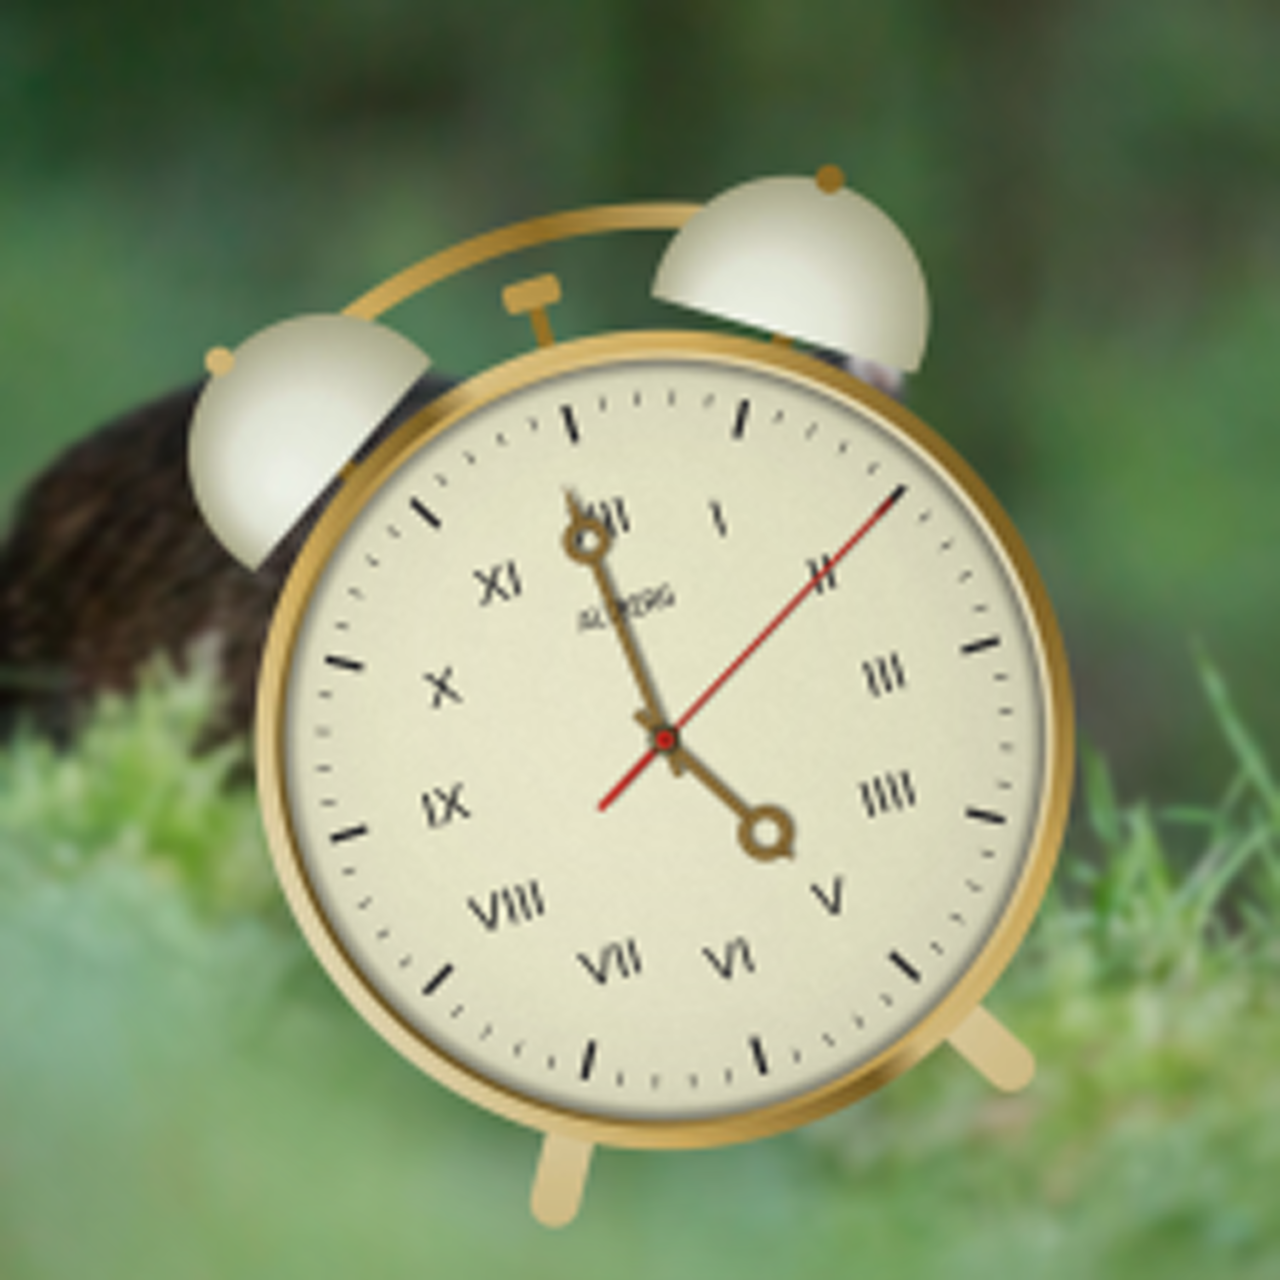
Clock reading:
4.59.10
